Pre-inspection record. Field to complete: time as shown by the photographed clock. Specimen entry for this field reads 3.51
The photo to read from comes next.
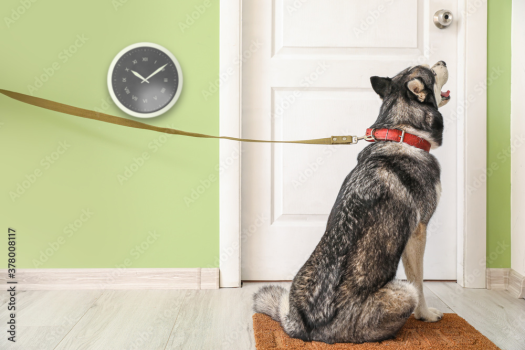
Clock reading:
10.09
